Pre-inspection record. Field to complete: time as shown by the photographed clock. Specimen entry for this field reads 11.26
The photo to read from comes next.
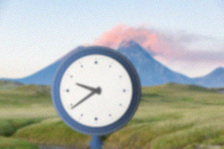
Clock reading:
9.39
